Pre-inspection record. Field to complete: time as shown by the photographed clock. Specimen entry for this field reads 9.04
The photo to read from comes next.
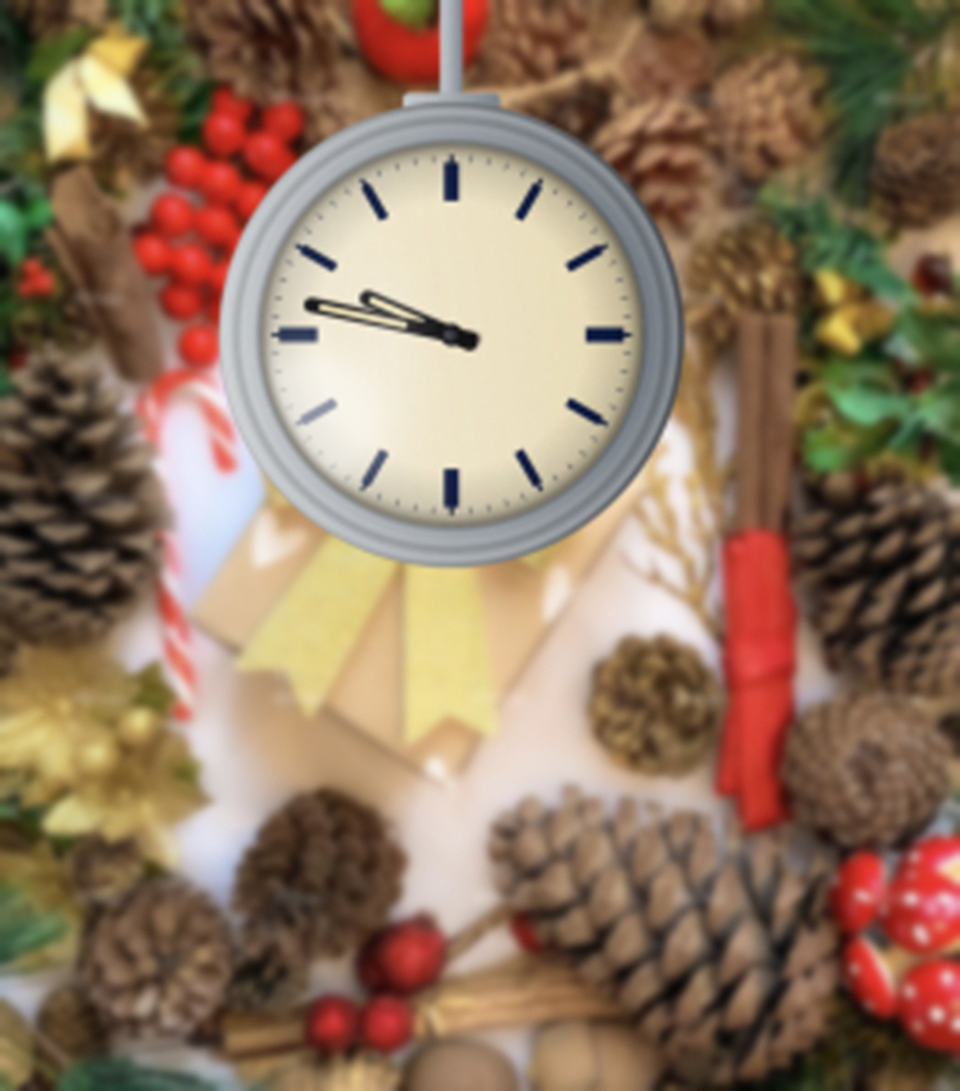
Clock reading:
9.47
